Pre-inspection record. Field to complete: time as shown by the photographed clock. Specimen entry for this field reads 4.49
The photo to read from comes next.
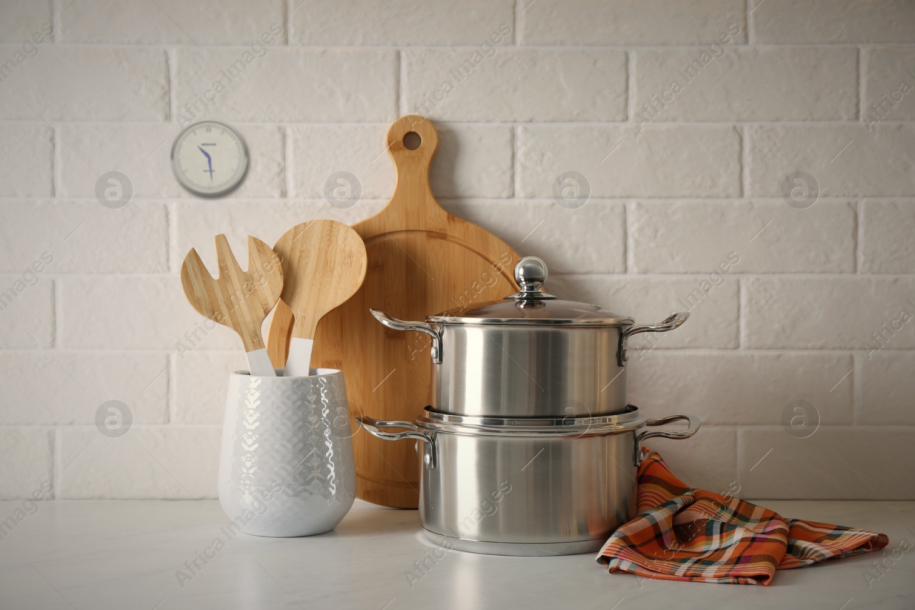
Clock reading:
10.29
